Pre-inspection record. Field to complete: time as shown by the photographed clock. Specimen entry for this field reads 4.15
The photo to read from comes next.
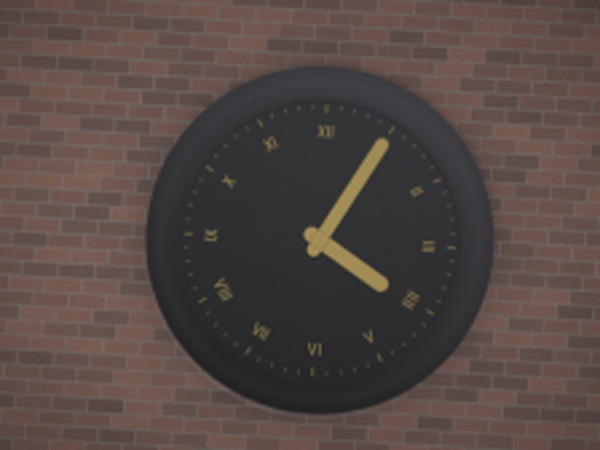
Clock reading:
4.05
